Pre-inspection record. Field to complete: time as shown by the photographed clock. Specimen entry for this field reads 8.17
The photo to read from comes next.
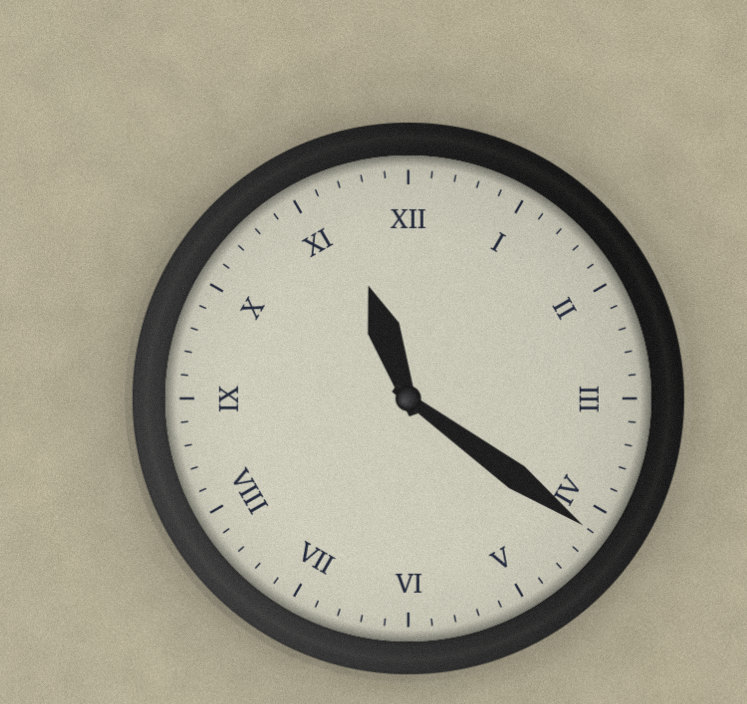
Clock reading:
11.21
